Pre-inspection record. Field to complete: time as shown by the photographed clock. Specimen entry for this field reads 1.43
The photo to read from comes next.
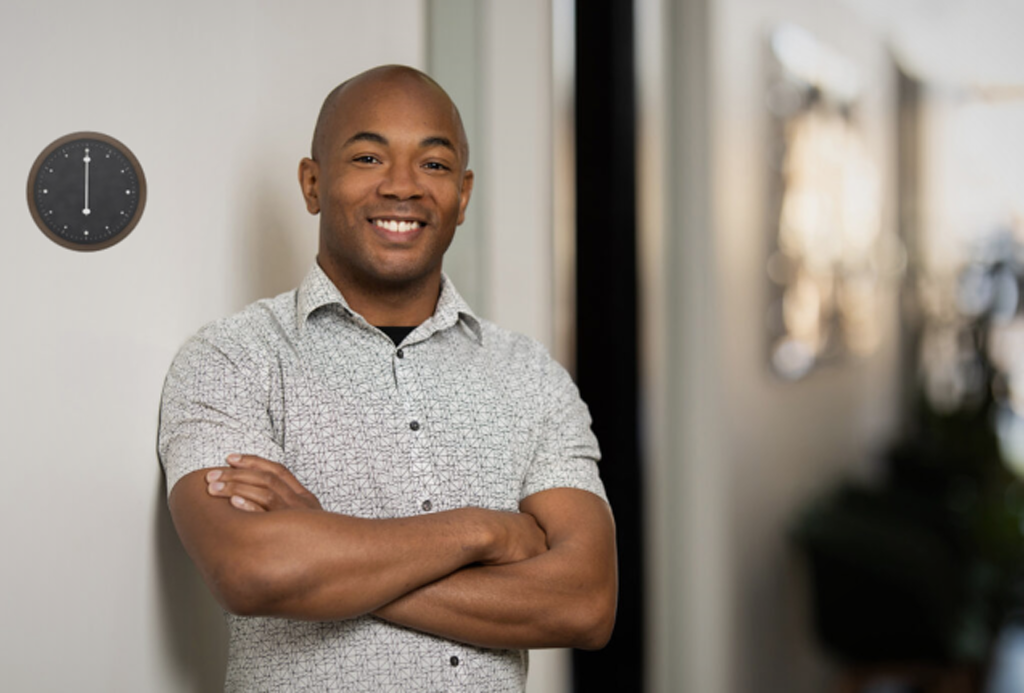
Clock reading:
6.00
